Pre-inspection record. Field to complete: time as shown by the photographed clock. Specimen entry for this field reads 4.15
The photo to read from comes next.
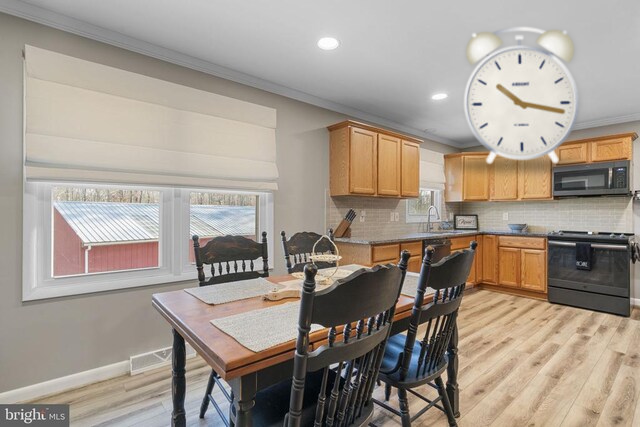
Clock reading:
10.17
